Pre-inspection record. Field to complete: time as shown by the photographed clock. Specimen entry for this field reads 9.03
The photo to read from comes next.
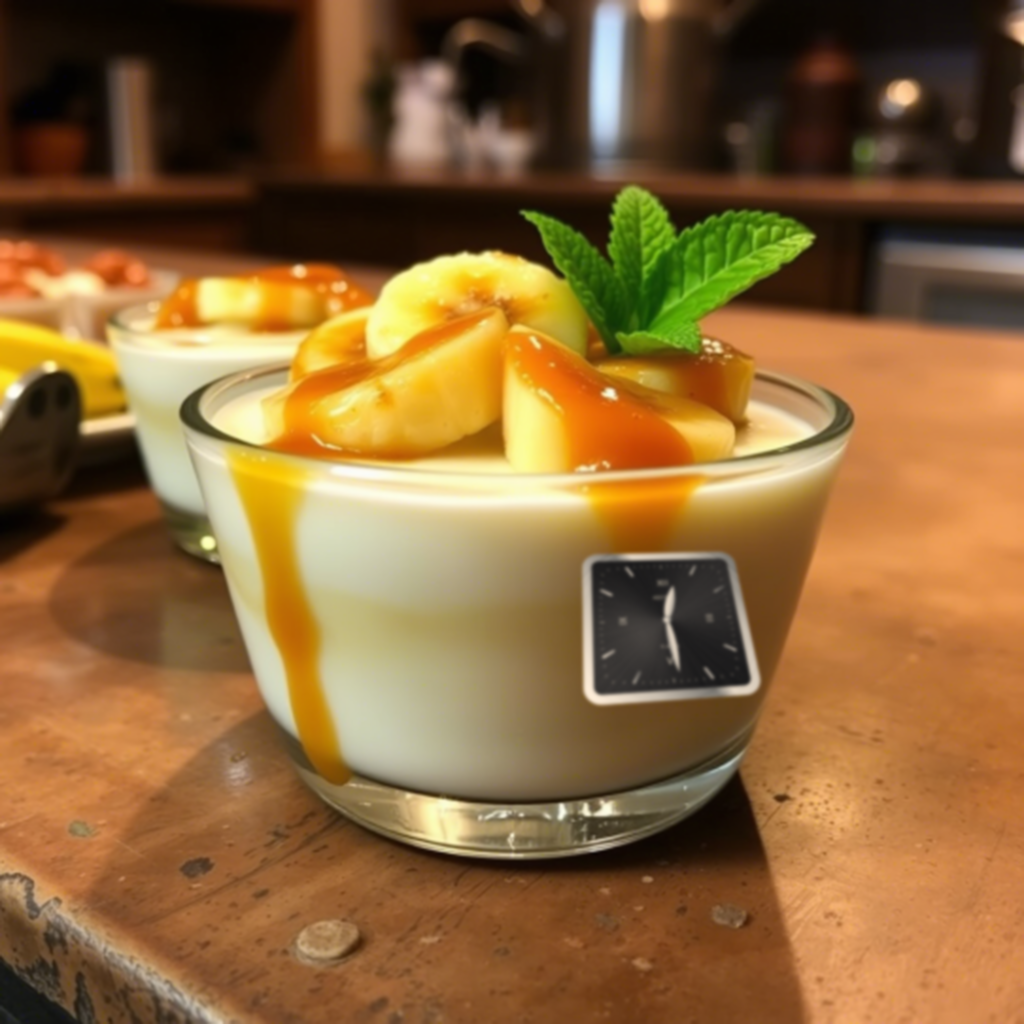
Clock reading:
12.29
